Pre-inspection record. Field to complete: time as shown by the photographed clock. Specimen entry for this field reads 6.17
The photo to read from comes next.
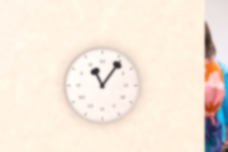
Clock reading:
11.06
